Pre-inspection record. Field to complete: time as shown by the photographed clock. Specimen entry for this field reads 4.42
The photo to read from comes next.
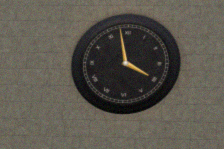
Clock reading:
3.58
